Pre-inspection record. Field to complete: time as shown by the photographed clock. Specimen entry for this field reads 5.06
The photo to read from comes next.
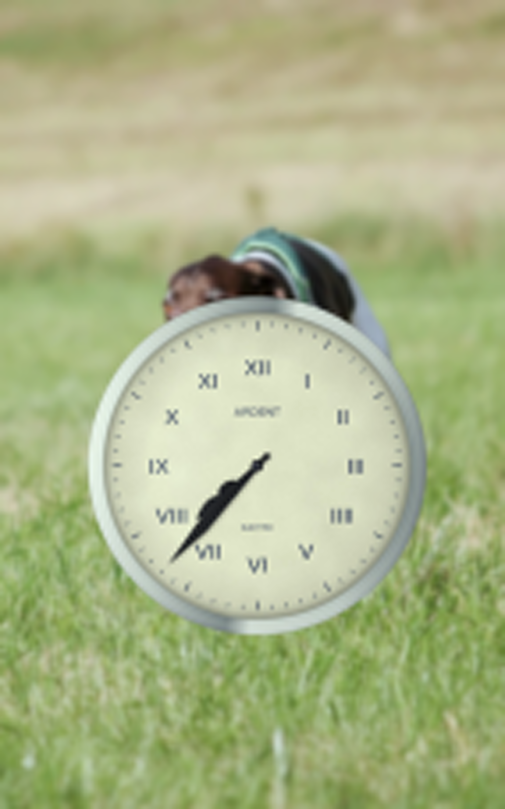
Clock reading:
7.37
